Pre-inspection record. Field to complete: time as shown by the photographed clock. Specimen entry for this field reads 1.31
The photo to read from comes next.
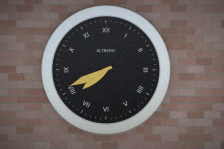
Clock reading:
7.41
